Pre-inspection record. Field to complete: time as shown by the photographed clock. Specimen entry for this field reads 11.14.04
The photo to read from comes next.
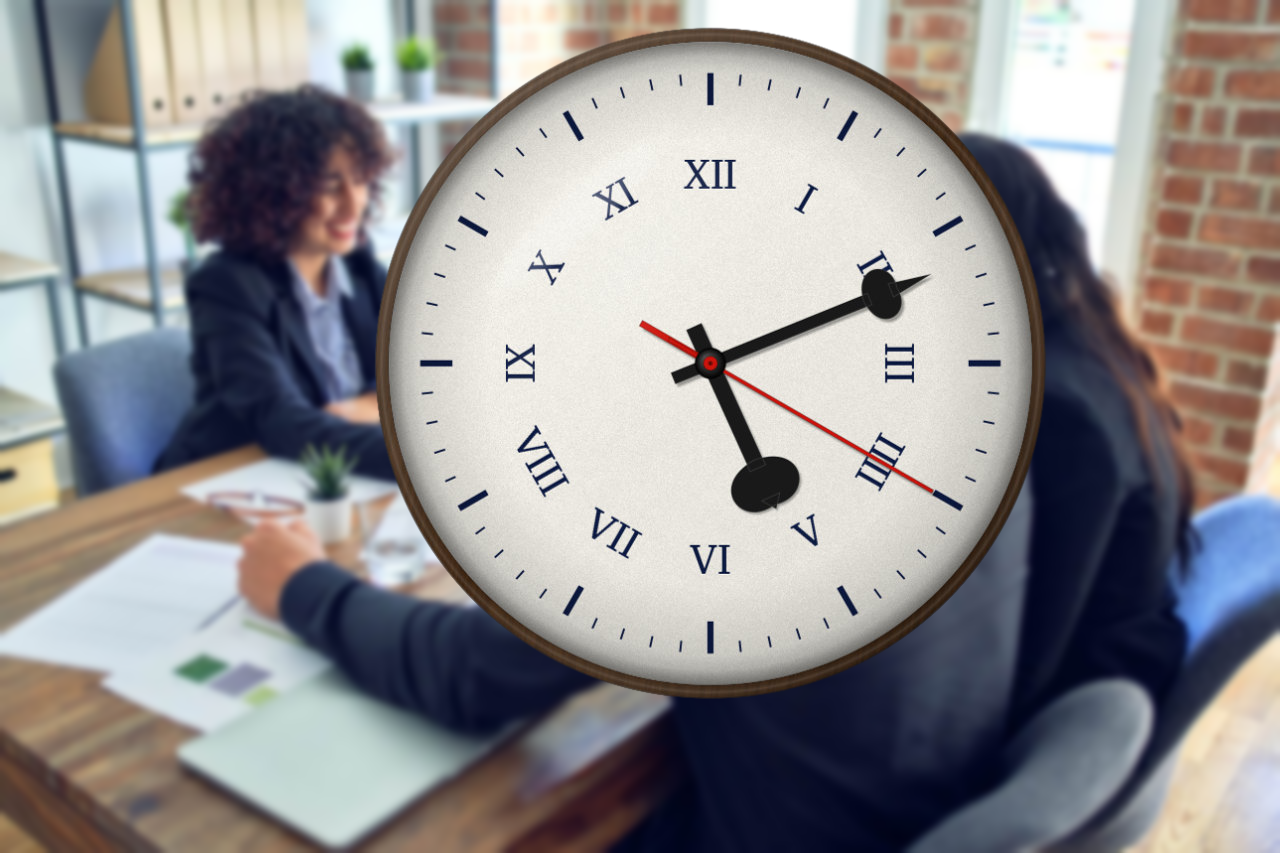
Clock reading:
5.11.20
